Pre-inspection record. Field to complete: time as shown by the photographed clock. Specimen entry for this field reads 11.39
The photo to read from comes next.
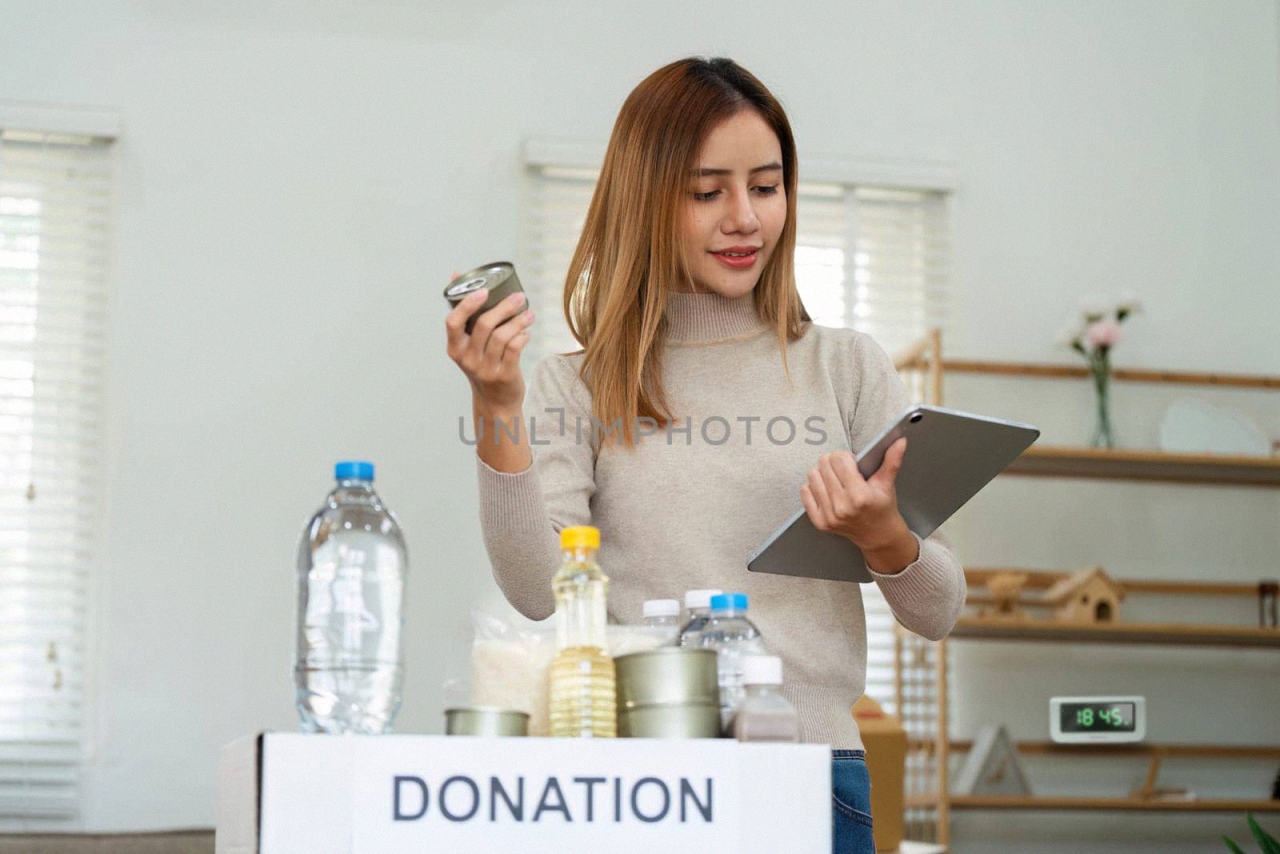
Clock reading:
18.45
